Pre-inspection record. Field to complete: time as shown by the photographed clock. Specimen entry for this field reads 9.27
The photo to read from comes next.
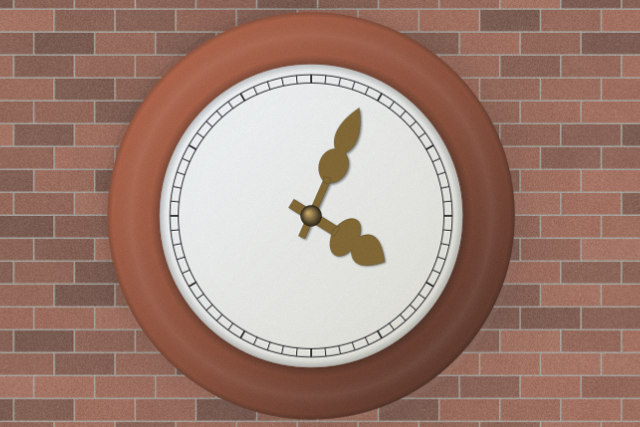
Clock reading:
4.04
